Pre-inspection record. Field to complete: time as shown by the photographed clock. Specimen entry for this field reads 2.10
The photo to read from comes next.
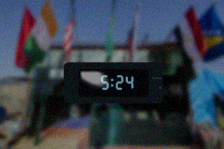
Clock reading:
5.24
